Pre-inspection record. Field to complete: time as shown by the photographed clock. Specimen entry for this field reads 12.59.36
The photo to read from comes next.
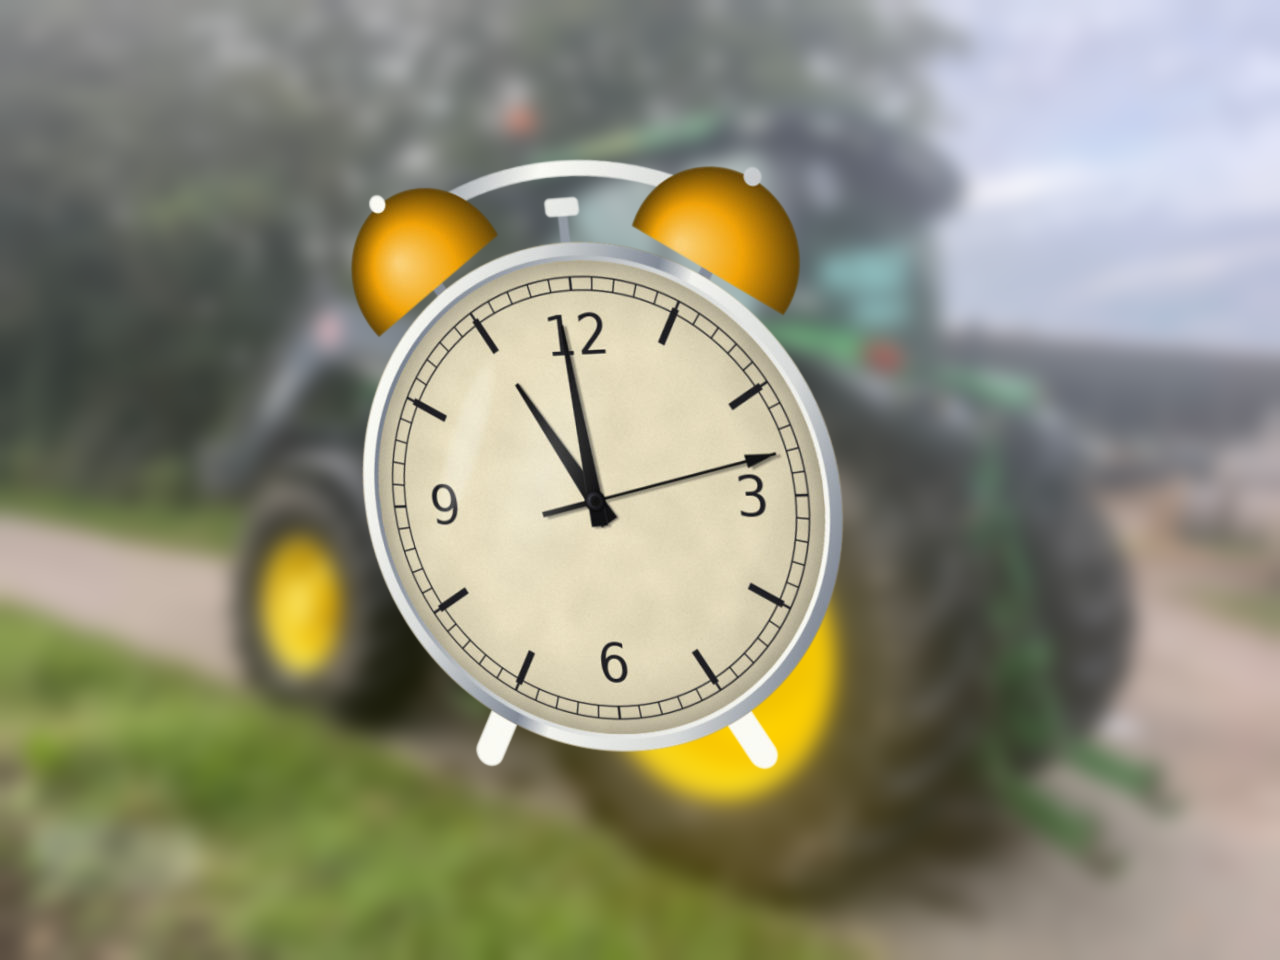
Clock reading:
10.59.13
